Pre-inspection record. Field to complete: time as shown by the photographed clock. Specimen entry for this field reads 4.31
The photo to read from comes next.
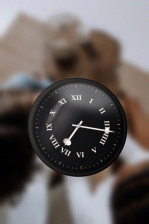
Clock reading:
7.17
